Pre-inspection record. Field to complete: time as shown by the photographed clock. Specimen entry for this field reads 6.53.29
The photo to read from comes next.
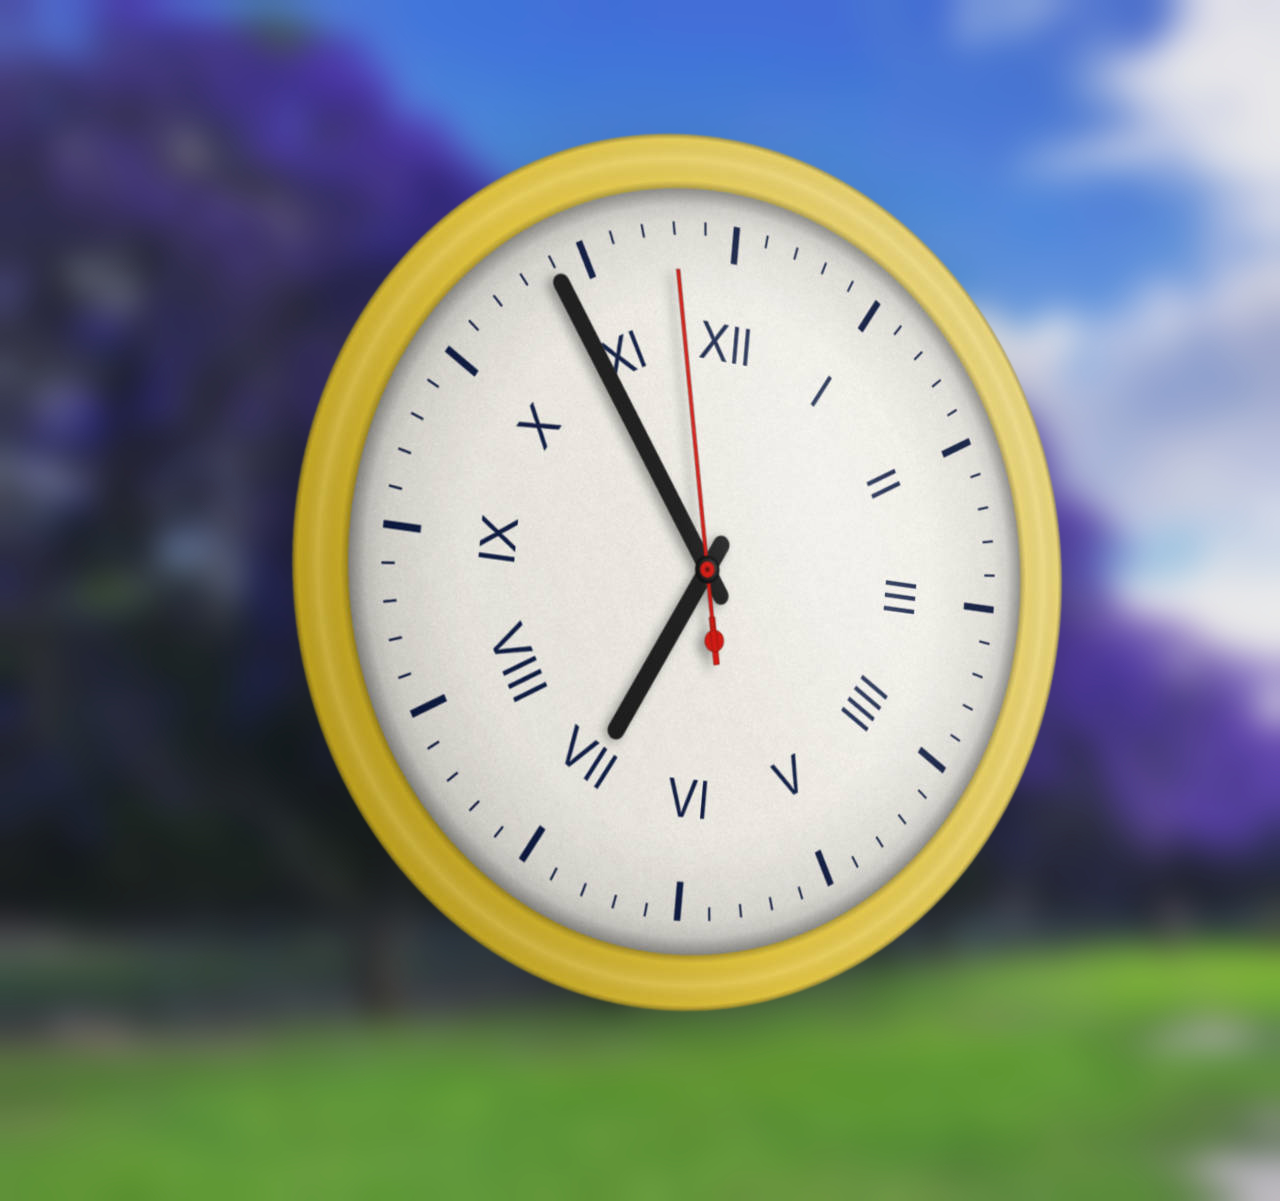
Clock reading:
6.53.58
